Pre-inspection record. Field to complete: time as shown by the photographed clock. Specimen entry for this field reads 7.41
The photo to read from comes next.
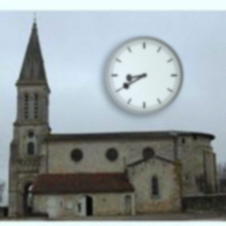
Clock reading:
8.40
